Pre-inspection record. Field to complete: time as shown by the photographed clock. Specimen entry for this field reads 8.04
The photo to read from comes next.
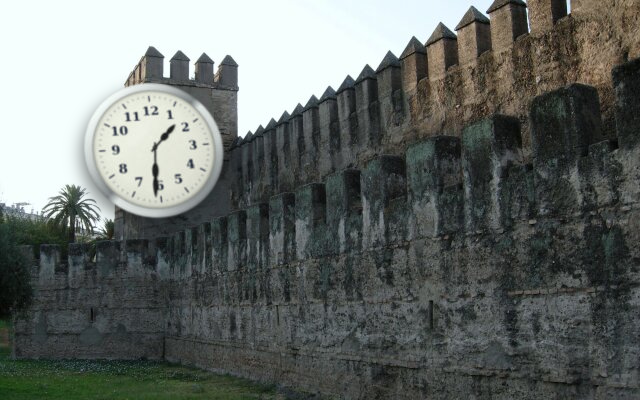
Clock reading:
1.31
